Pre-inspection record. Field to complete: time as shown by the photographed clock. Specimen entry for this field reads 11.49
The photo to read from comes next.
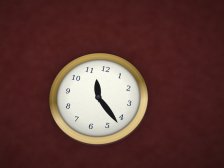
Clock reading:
11.22
